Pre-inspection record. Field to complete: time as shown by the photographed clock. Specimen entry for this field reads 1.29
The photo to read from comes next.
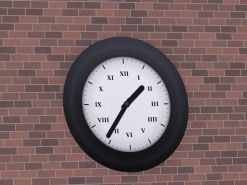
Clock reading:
1.36
